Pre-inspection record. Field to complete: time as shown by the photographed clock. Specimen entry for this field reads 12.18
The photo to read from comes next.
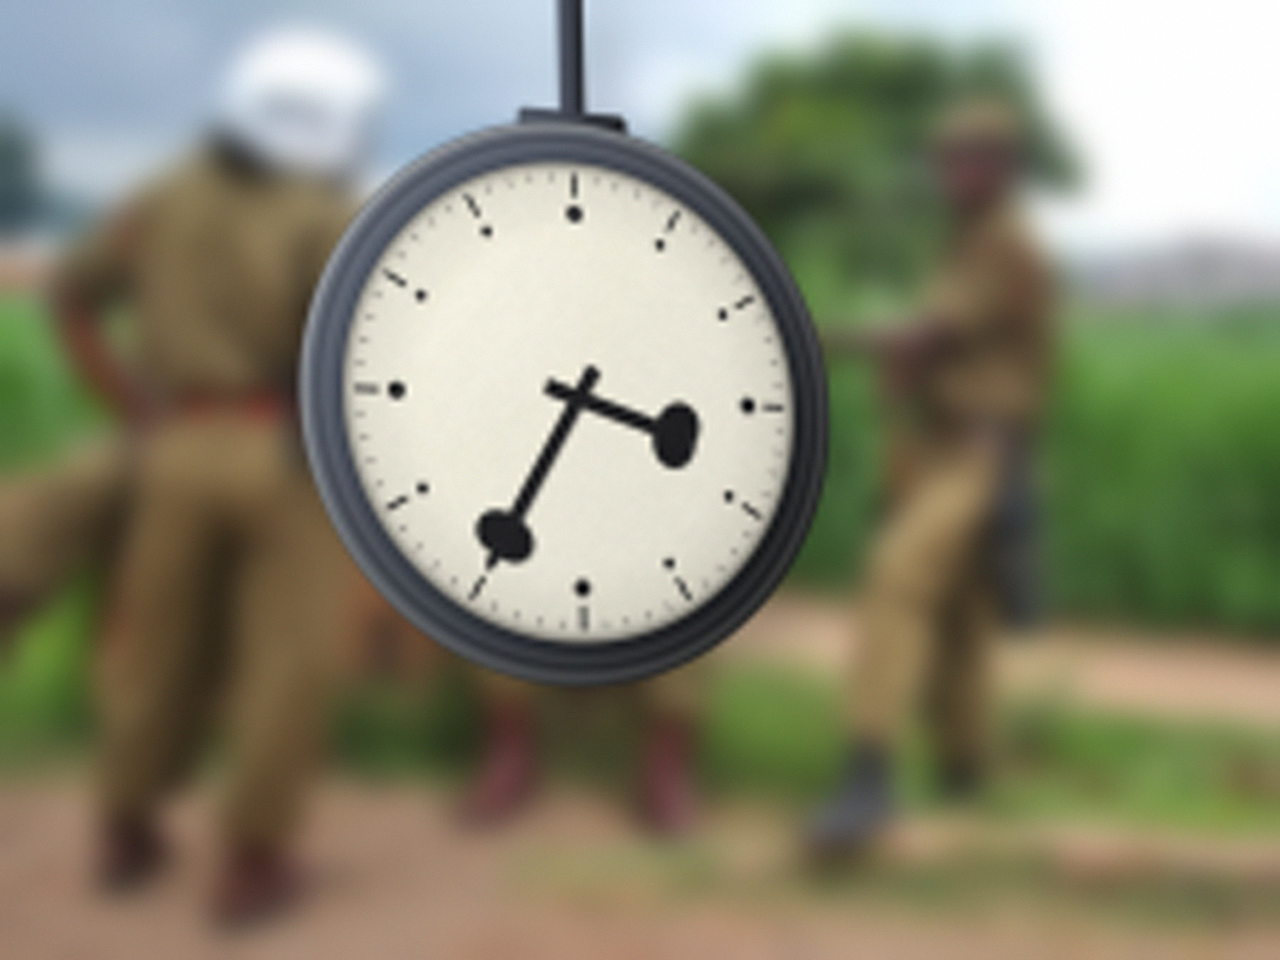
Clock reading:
3.35
